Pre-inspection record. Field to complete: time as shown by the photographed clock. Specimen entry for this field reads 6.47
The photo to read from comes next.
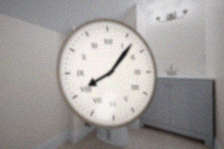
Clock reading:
8.07
